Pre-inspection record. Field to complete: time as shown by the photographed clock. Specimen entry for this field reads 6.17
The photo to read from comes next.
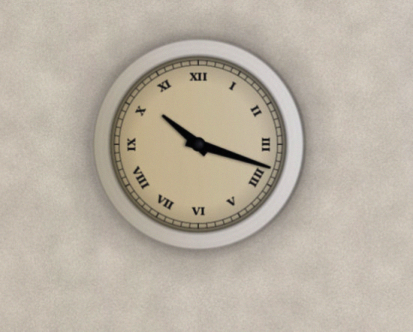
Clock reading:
10.18
